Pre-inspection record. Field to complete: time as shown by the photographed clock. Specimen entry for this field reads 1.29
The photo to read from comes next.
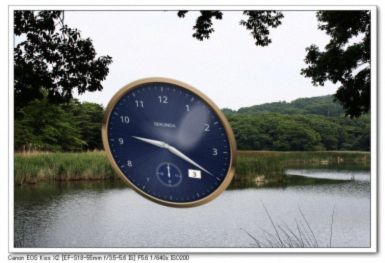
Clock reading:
9.20
